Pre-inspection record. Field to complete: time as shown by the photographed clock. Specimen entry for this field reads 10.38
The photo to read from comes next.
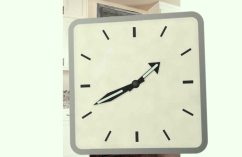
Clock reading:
1.41
